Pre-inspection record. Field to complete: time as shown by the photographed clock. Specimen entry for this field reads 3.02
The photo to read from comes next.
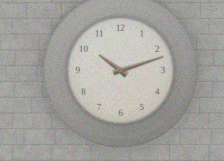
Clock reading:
10.12
